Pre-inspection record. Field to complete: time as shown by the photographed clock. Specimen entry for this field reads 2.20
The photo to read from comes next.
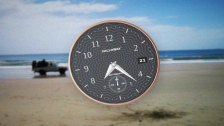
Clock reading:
7.23
